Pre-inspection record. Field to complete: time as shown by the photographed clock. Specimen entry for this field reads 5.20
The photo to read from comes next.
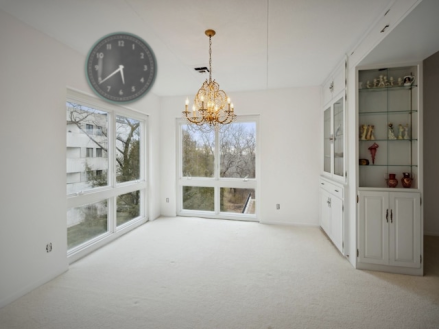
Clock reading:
5.39
